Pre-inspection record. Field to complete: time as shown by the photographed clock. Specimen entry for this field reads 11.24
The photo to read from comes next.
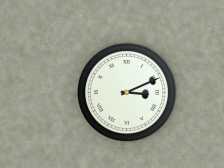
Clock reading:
3.11
